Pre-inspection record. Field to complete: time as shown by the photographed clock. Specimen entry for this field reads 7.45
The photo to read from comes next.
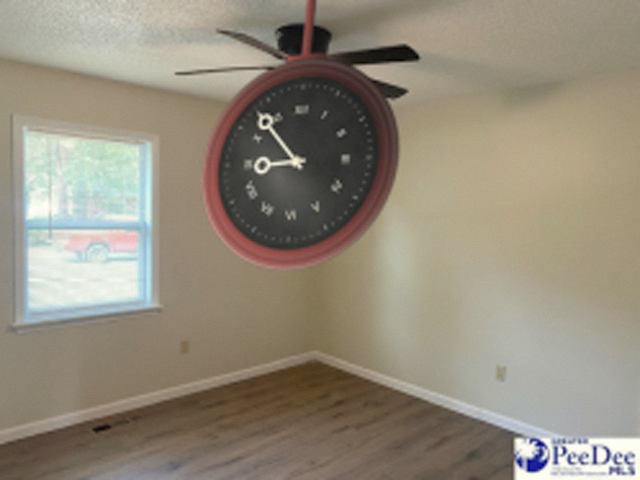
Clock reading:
8.53
